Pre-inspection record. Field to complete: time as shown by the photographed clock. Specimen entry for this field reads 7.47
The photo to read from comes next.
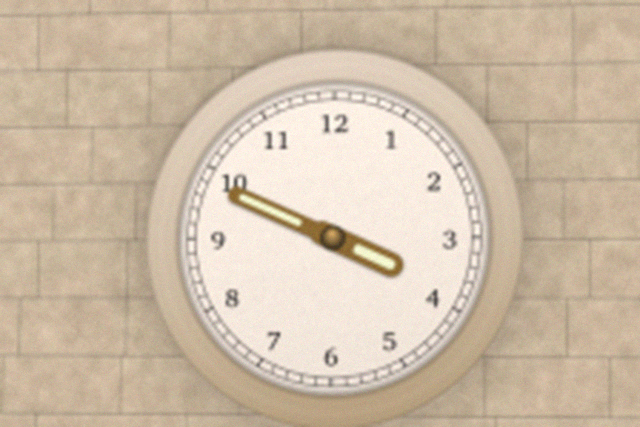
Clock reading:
3.49
